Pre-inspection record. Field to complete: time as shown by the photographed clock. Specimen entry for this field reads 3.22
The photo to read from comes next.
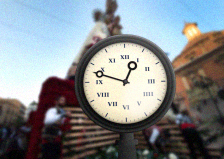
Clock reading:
12.48
